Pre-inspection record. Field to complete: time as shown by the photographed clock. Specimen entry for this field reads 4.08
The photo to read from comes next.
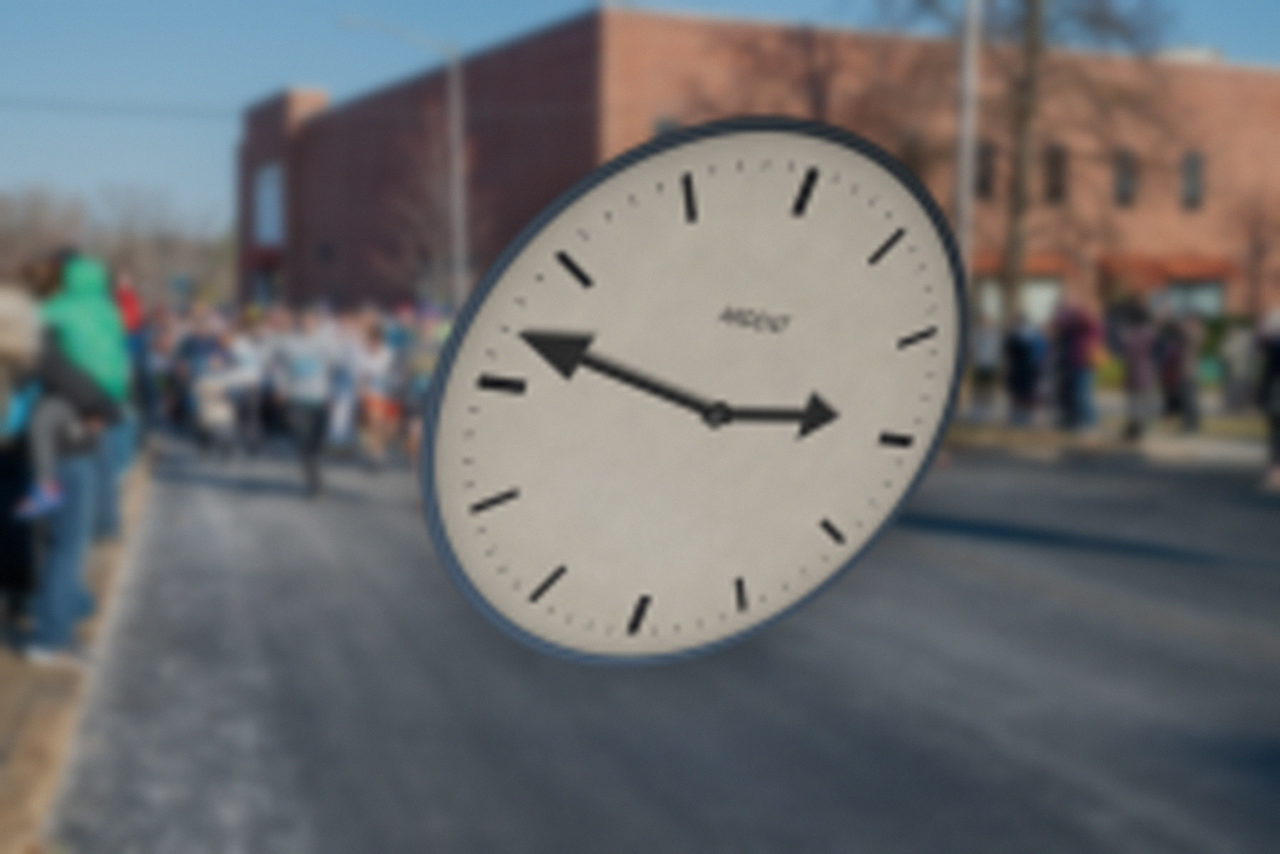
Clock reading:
2.47
